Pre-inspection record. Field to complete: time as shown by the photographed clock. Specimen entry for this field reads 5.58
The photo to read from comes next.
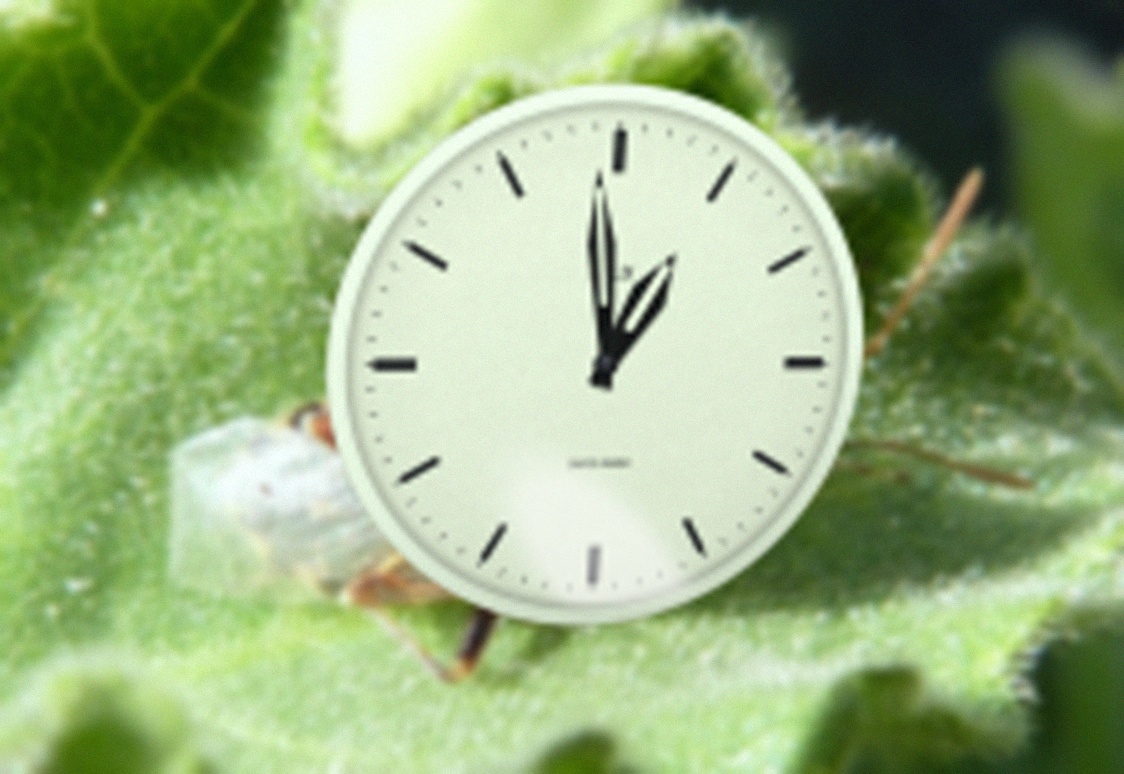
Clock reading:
12.59
